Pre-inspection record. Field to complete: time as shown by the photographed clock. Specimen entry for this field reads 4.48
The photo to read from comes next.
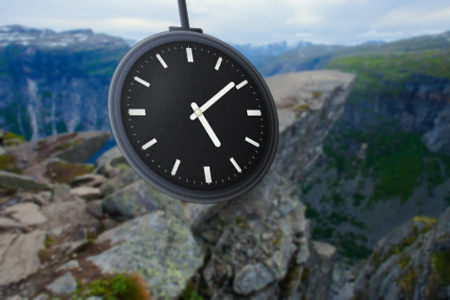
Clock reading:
5.09
